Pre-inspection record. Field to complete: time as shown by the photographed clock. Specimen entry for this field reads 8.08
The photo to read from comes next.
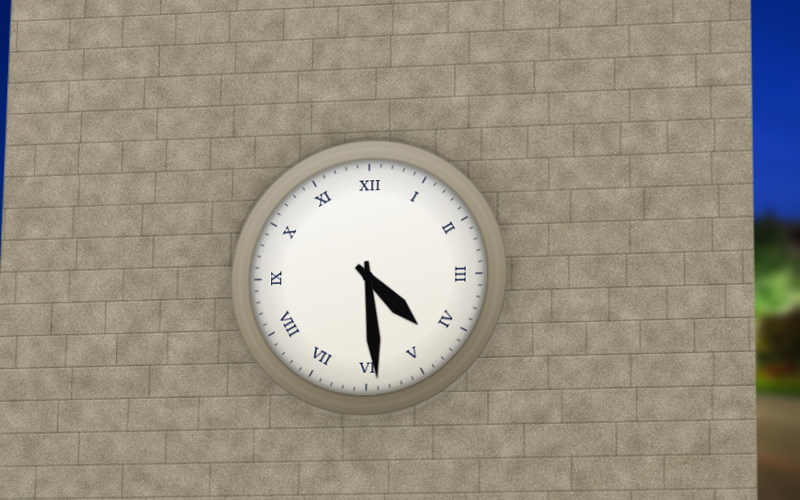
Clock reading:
4.29
